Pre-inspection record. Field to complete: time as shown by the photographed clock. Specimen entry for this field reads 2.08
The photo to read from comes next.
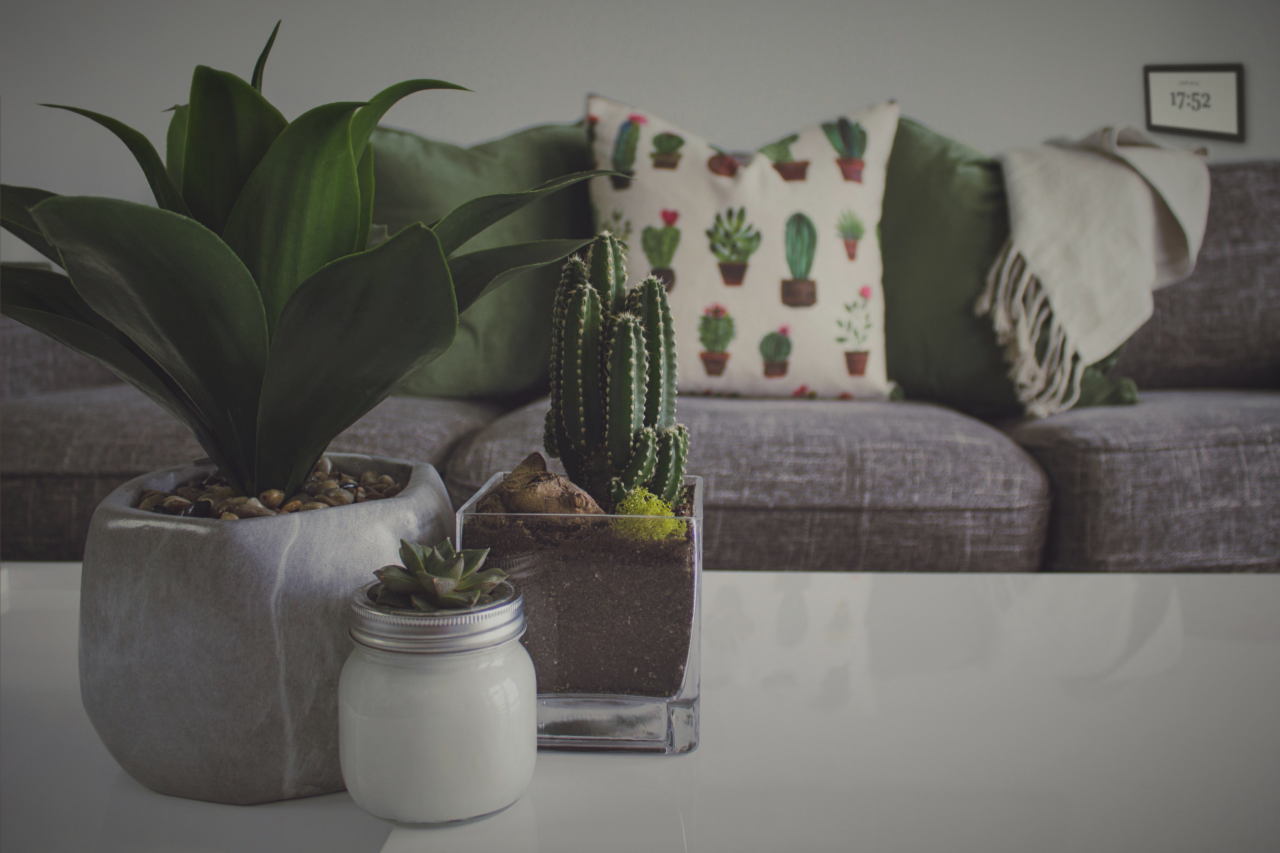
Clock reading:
17.52
